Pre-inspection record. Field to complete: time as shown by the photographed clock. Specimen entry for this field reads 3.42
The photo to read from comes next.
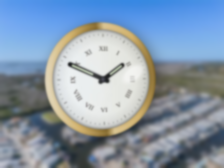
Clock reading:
1.49
